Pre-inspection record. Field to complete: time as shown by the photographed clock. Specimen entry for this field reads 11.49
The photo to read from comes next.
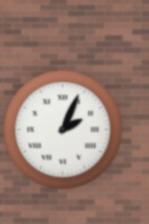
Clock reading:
2.04
